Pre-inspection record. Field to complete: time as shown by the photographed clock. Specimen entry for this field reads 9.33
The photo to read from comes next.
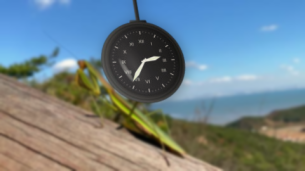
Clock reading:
2.36
